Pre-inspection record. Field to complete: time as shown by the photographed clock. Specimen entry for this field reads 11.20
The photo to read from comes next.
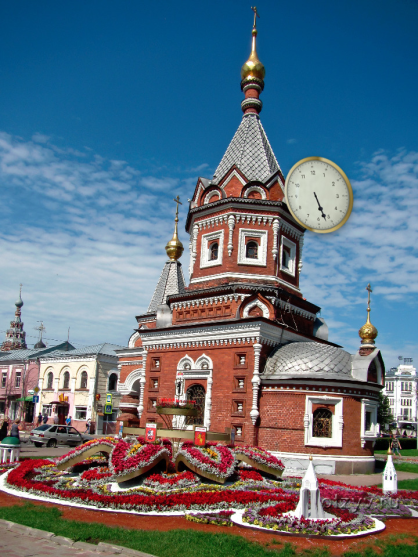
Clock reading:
5.27
